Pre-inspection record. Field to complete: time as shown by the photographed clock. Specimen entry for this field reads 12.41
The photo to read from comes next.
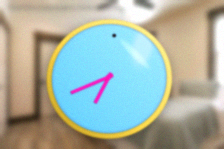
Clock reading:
6.40
